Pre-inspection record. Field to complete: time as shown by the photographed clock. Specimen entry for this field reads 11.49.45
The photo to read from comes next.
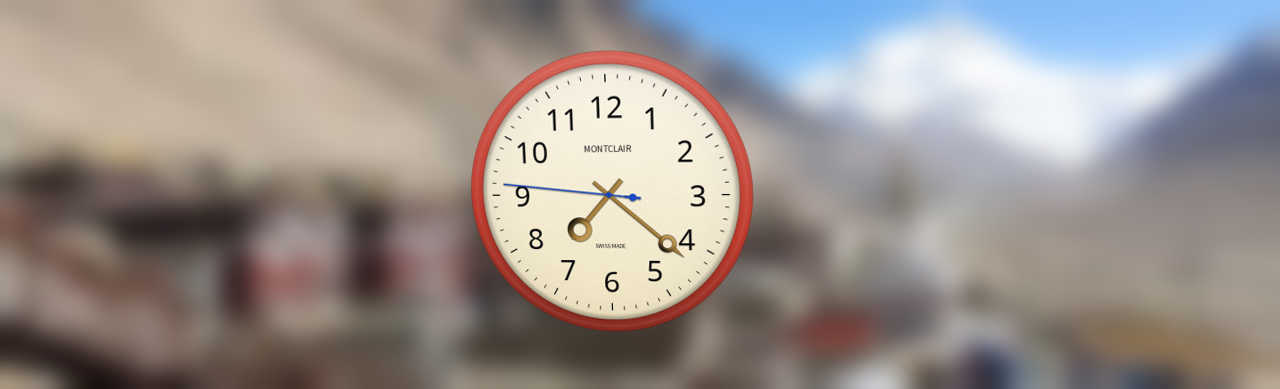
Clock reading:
7.21.46
